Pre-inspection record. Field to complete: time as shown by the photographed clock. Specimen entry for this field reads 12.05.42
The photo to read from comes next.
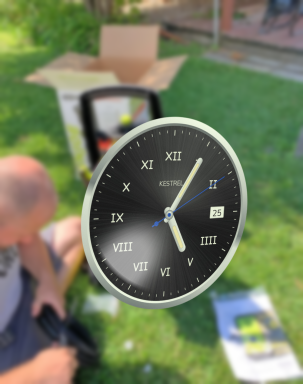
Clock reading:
5.05.10
